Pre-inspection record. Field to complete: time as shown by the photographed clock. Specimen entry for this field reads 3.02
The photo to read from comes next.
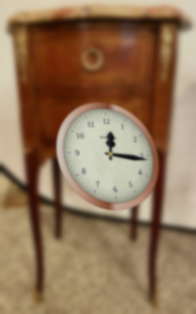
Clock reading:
12.16
